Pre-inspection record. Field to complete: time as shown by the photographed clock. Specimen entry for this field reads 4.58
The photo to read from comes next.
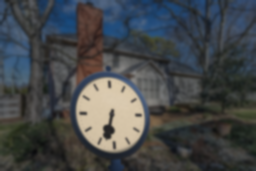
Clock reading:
6.33
